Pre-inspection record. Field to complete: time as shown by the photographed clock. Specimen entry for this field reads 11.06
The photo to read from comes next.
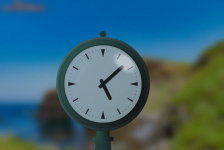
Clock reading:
5.08
